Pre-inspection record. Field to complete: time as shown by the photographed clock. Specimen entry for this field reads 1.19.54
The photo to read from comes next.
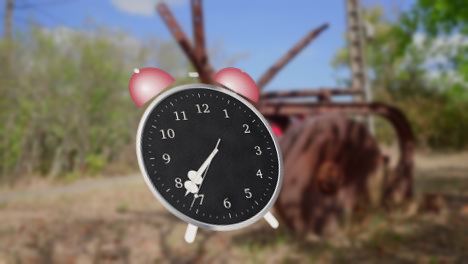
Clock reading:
7.37.36
